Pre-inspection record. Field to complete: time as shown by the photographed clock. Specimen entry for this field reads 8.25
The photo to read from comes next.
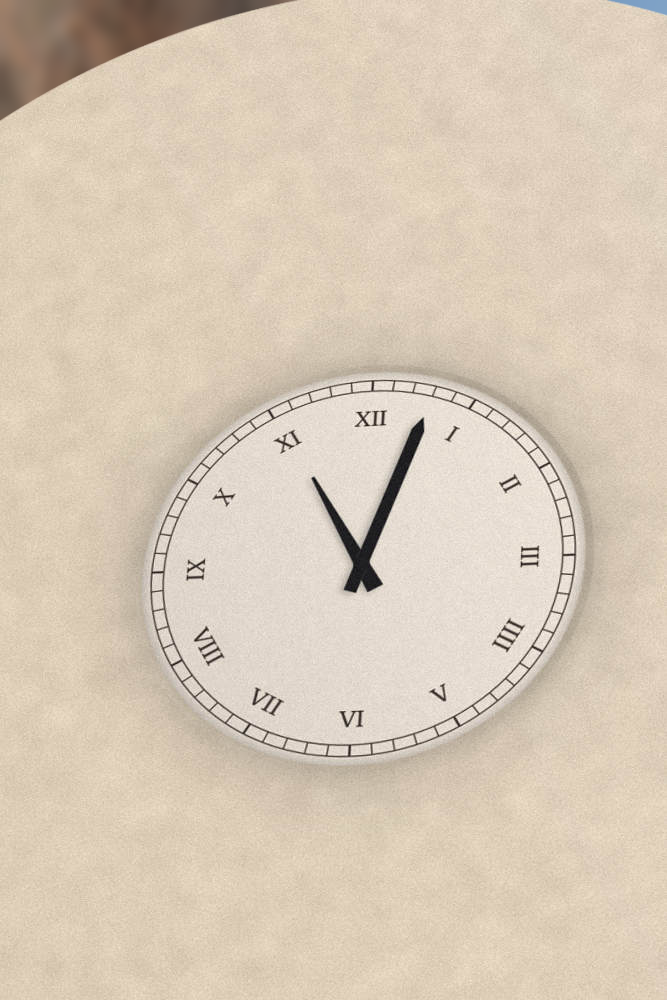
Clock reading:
11.03
